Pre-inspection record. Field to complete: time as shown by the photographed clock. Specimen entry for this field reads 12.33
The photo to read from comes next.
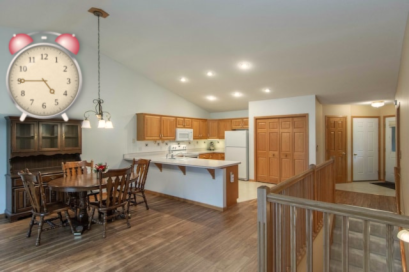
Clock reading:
4.45
